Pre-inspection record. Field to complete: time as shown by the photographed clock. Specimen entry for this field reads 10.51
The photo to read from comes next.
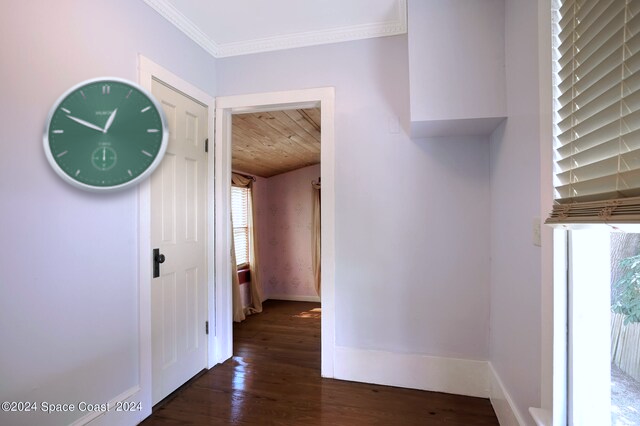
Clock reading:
12.49
